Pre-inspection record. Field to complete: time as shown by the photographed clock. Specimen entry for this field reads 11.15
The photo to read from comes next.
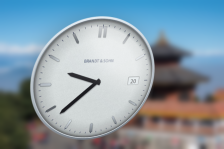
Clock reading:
9.38
